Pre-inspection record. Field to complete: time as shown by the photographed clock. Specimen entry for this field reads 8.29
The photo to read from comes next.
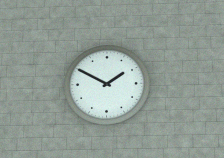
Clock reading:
1.50
